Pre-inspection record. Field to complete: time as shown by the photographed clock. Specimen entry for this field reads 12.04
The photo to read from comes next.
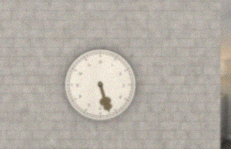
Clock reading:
5.27
